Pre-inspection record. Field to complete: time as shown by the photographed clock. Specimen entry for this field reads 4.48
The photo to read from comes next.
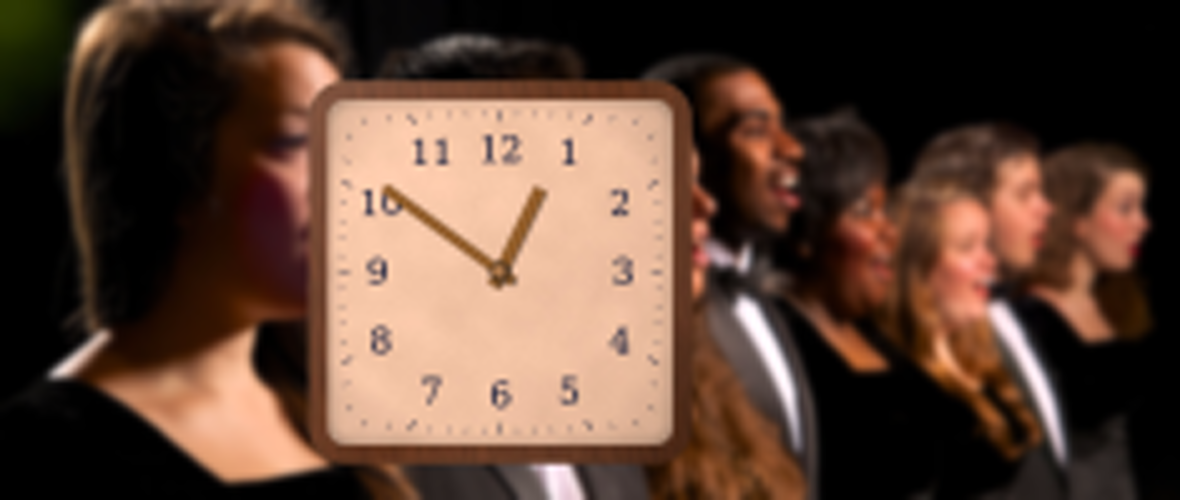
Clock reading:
12.51
